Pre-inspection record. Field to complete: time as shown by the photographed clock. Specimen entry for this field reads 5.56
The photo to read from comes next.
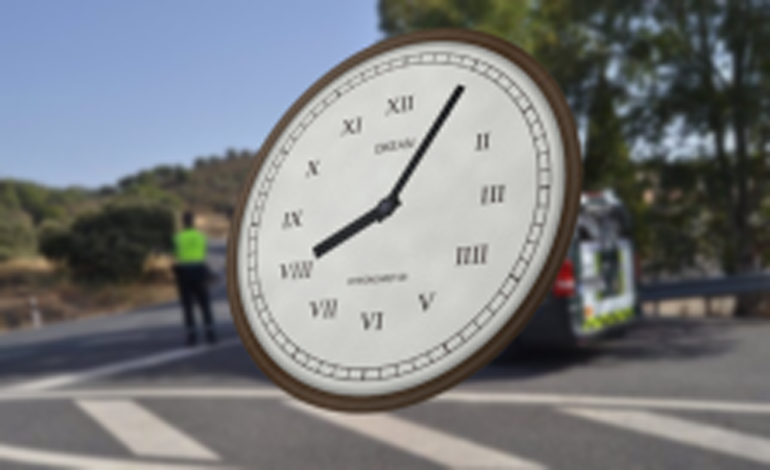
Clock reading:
8.05
